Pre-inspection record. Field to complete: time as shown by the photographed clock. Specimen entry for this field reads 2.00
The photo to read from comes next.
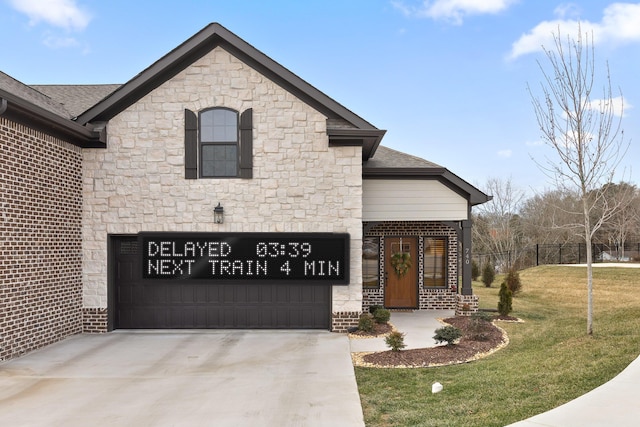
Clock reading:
3.39
